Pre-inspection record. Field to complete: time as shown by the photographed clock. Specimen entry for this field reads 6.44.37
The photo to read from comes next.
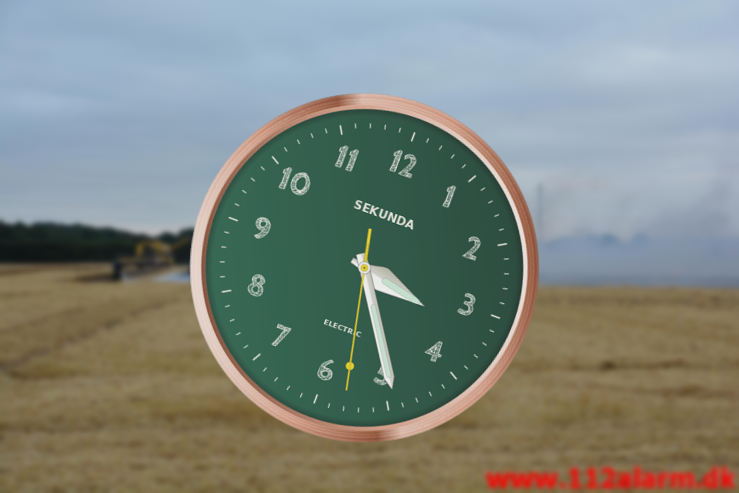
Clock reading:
3.24.28
